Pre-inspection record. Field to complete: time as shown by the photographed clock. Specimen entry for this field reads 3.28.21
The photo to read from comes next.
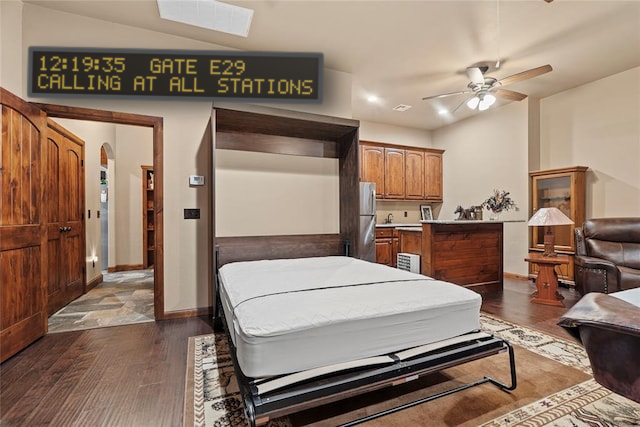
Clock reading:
12.19.35
